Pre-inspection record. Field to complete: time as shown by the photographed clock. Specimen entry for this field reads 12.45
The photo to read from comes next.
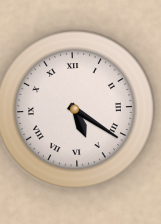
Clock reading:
5.21
